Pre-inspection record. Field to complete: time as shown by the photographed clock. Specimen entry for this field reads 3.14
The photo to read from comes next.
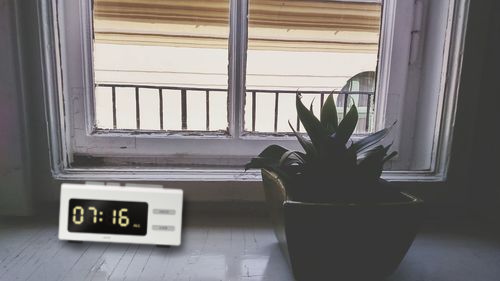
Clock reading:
7.16
